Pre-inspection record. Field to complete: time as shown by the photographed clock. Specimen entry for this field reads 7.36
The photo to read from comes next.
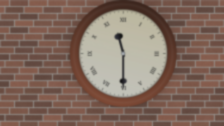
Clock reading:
11.30
